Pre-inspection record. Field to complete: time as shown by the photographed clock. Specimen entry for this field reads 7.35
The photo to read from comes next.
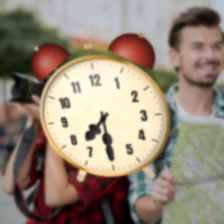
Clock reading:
7.30
